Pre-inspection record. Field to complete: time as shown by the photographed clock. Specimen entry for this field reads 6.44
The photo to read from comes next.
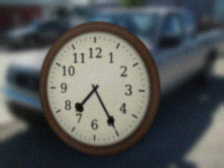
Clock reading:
7.25
